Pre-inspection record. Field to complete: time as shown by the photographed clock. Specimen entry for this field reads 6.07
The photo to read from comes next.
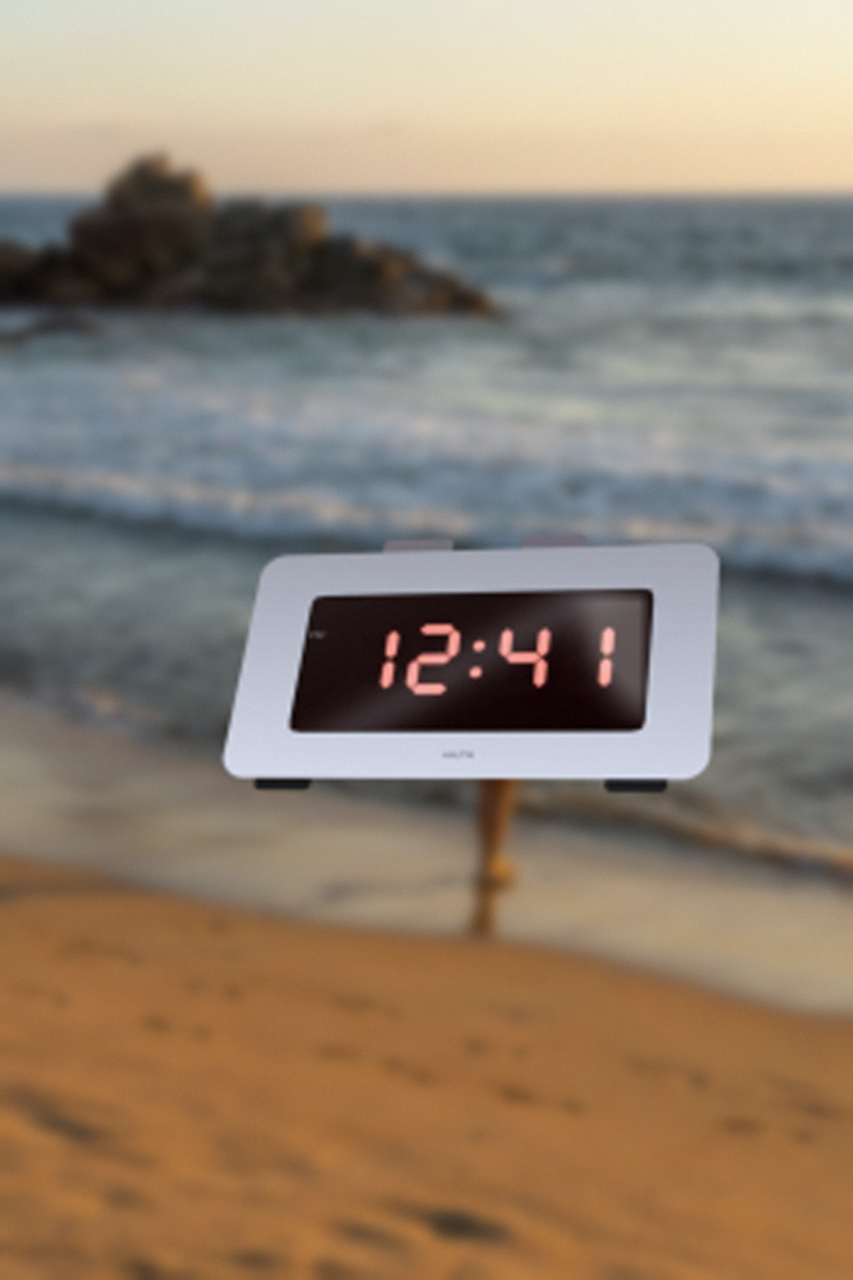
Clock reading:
12.41
